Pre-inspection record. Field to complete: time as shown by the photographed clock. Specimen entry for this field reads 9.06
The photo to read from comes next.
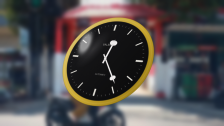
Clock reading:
12.24
